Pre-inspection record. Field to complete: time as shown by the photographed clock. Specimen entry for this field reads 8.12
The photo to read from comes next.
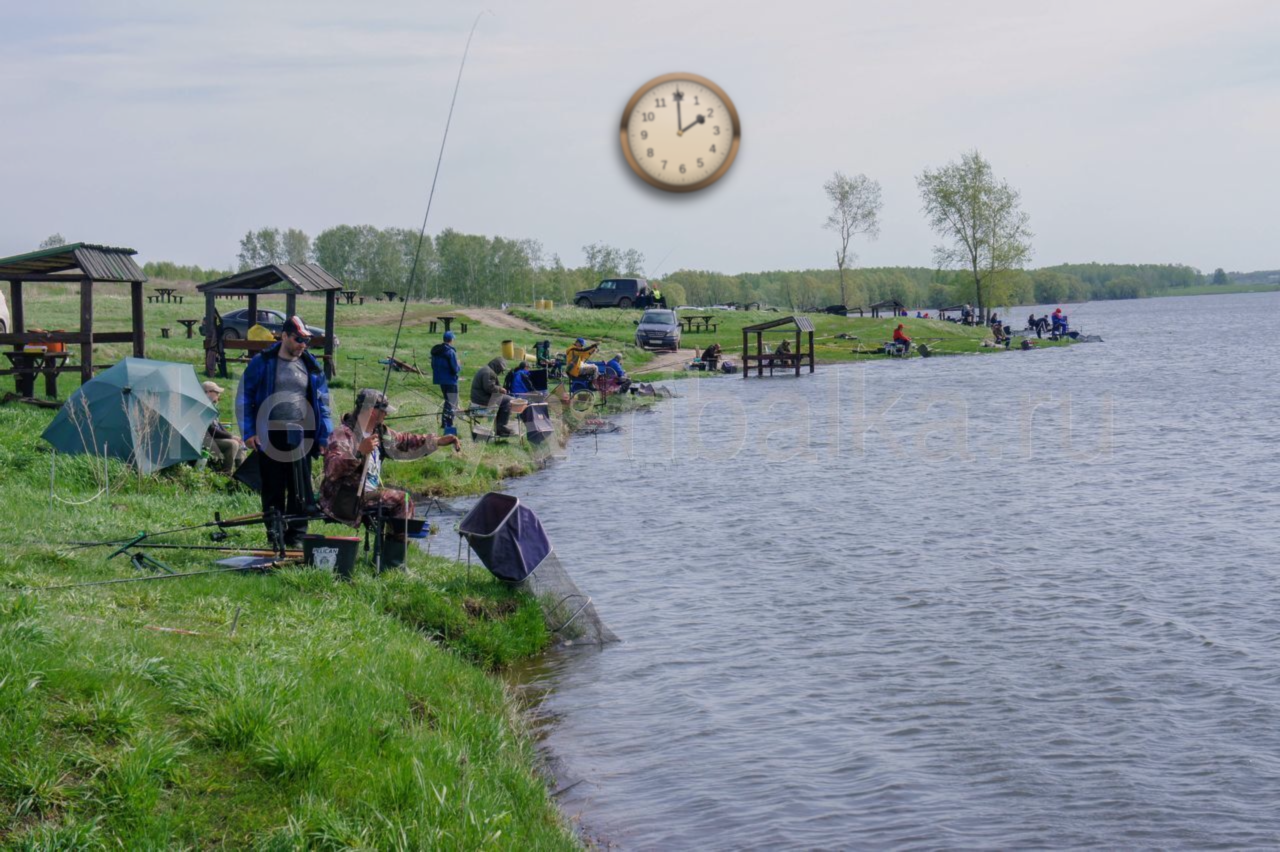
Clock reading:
2.00
